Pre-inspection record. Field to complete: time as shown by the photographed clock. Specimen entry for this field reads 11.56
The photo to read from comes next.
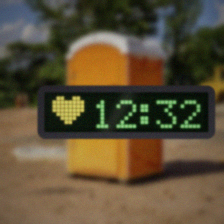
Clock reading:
12.32
